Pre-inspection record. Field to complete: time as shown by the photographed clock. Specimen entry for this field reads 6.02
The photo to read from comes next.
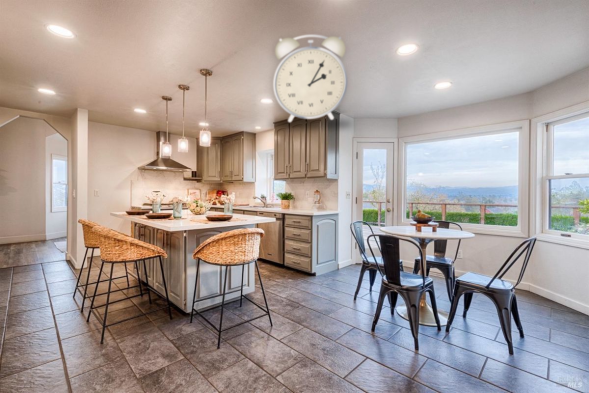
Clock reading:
2.05
